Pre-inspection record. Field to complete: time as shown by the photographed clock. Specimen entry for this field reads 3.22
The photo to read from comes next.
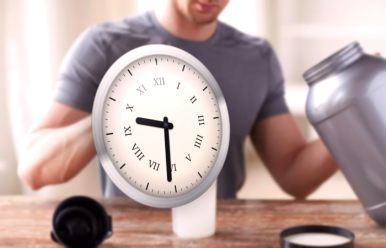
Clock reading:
9.31
